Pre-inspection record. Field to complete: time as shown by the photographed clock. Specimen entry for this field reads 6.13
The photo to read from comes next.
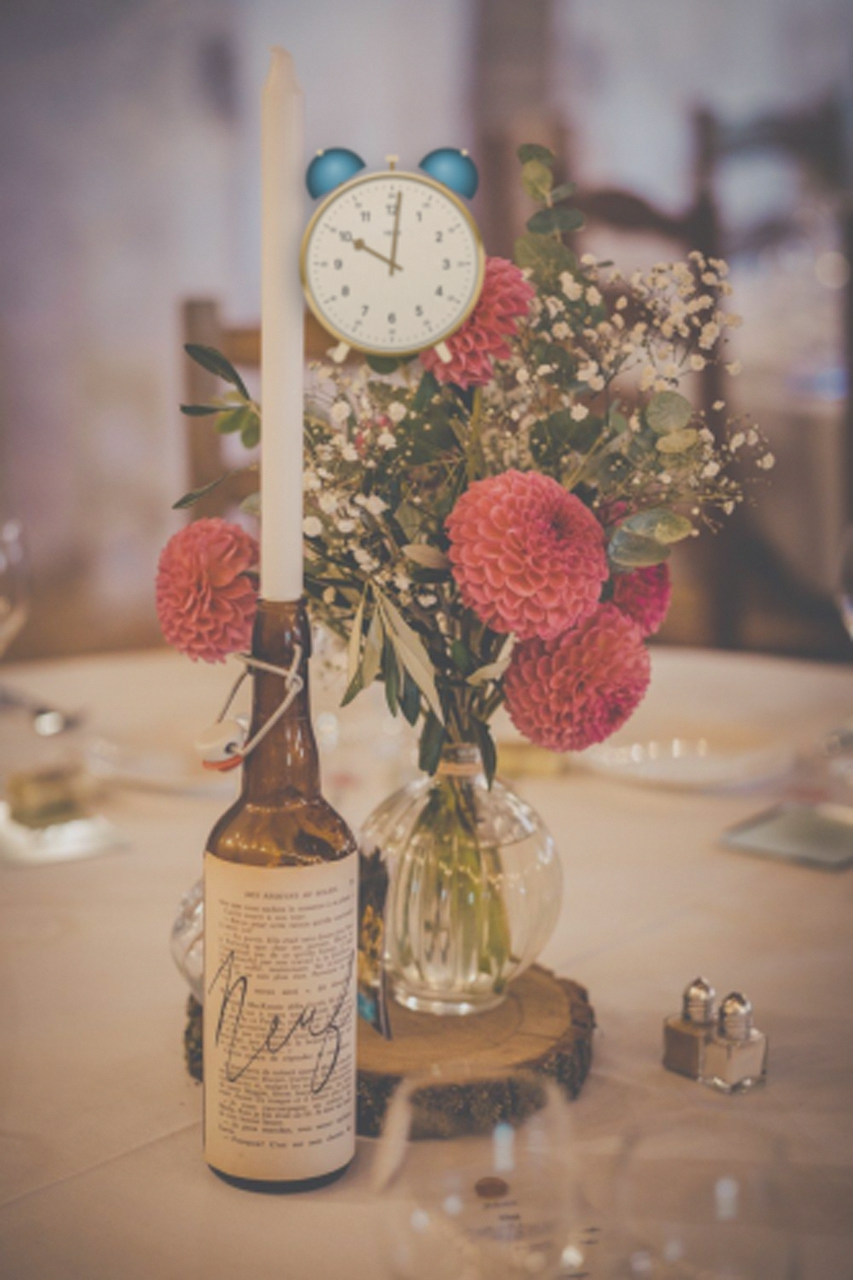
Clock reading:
10.01
